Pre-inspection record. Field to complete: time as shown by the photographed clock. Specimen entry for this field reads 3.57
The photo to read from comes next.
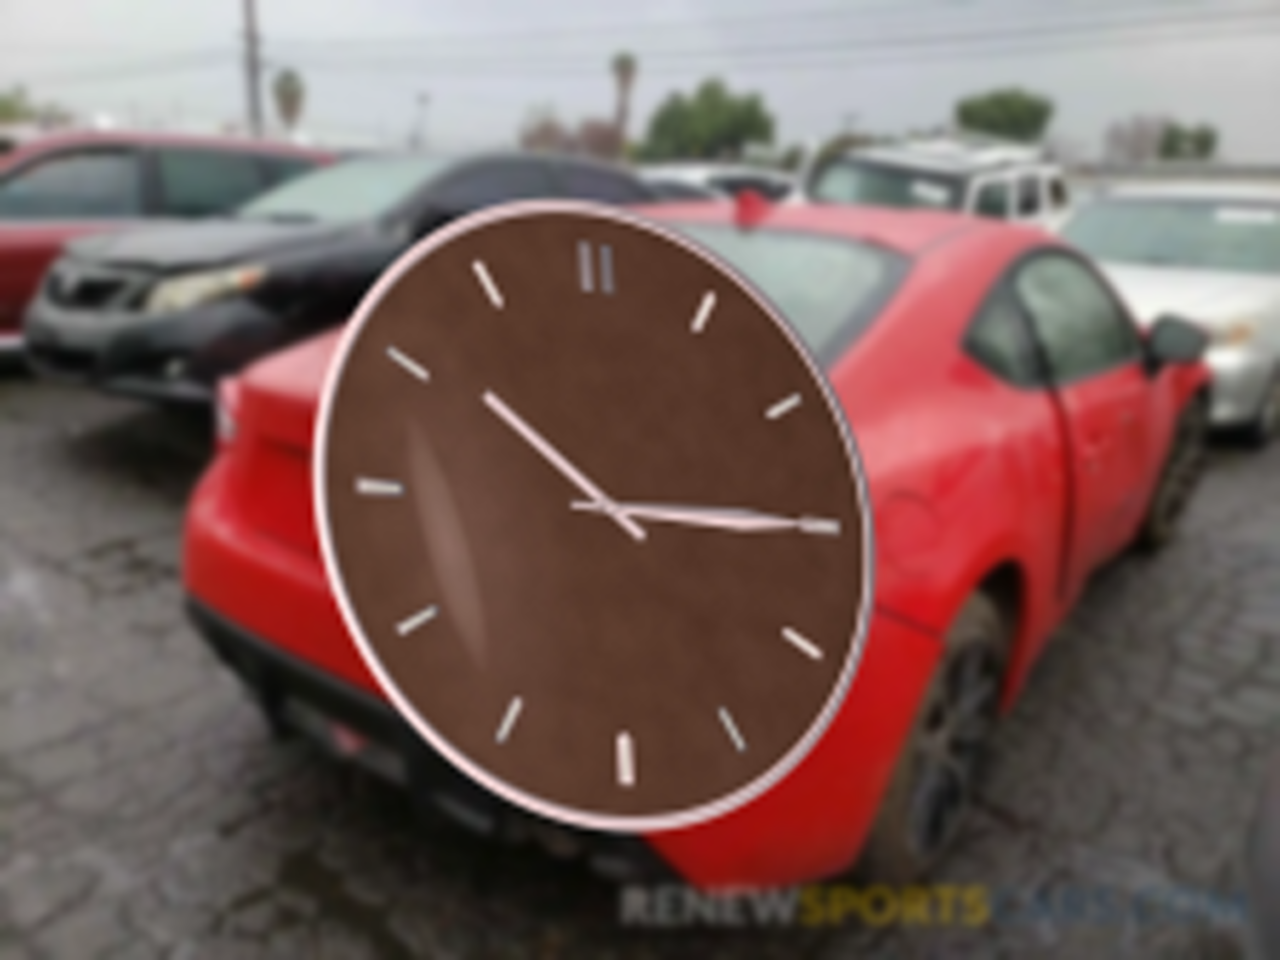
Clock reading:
10.15
